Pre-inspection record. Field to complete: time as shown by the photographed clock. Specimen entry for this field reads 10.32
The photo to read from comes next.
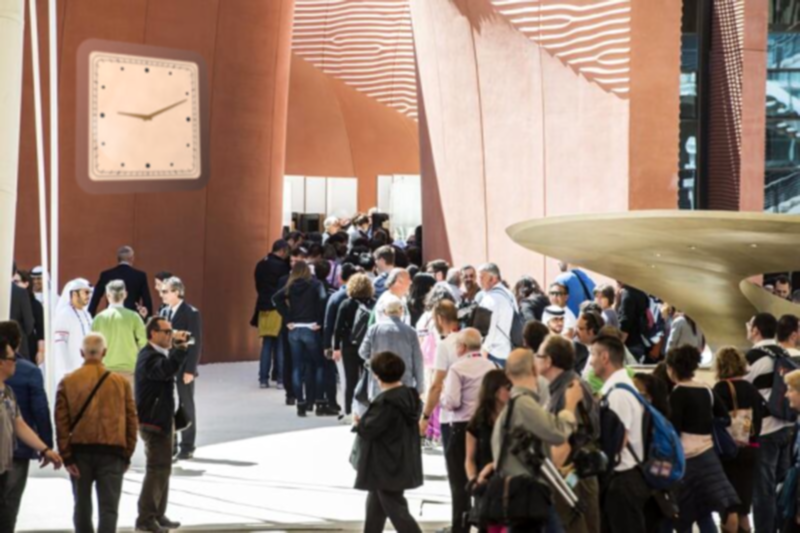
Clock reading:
9.11
